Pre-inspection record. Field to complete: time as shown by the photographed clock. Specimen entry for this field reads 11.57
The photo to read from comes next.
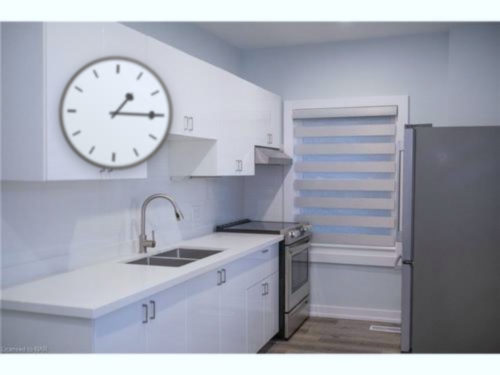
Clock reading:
1.15
